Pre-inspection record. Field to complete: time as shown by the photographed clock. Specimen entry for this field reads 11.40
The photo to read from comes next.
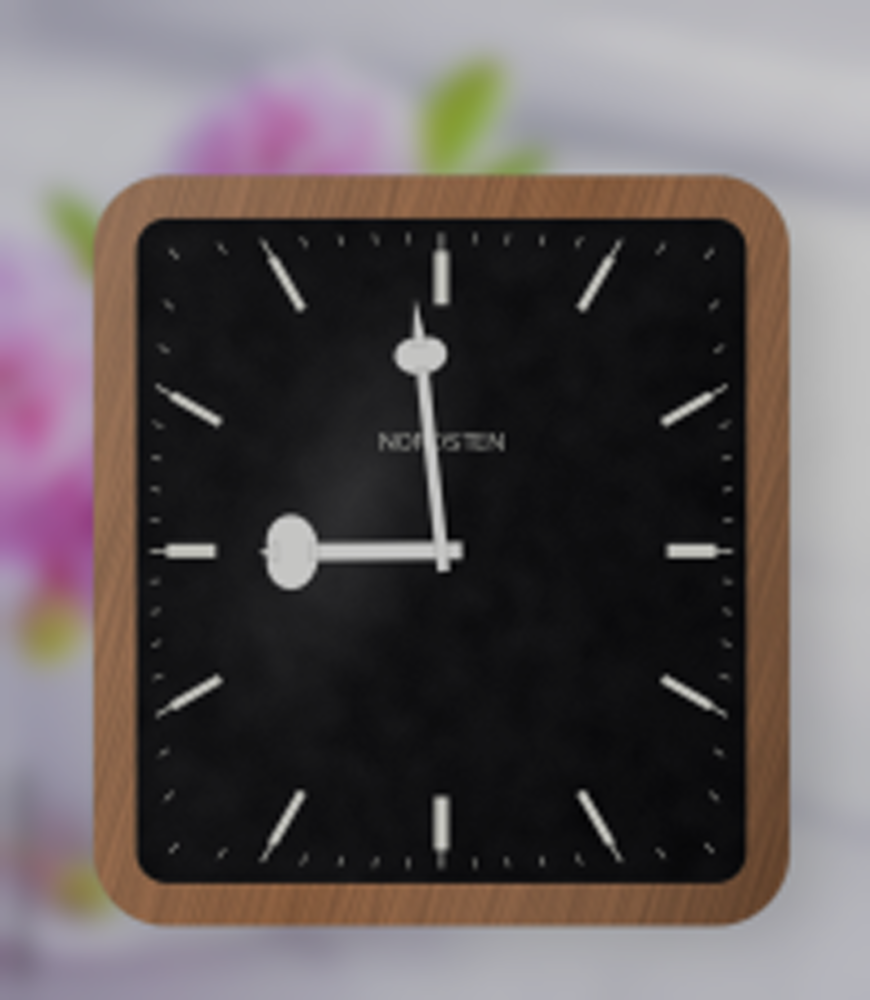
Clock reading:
8.59
